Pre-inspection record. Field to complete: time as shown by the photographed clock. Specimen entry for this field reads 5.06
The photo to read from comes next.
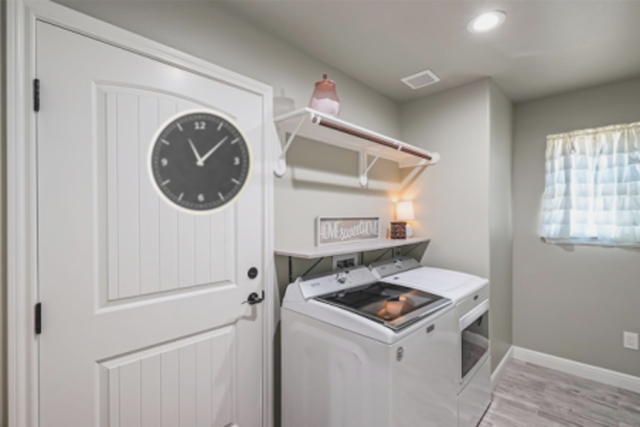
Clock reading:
11.08
